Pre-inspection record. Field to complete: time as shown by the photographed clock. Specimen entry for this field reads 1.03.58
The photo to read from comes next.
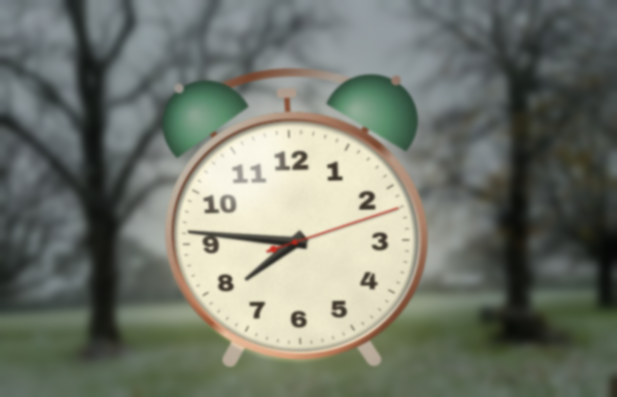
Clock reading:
7.46.12
